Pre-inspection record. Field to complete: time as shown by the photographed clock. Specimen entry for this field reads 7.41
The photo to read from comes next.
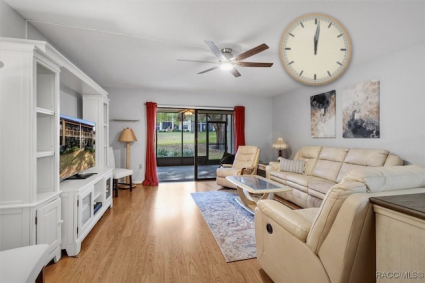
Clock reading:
12.01
